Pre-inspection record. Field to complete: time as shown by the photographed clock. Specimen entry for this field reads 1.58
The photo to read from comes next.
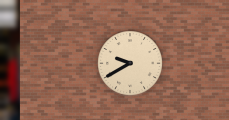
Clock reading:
9.40
